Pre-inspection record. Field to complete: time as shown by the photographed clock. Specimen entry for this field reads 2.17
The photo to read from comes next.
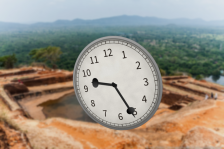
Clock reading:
9.26
